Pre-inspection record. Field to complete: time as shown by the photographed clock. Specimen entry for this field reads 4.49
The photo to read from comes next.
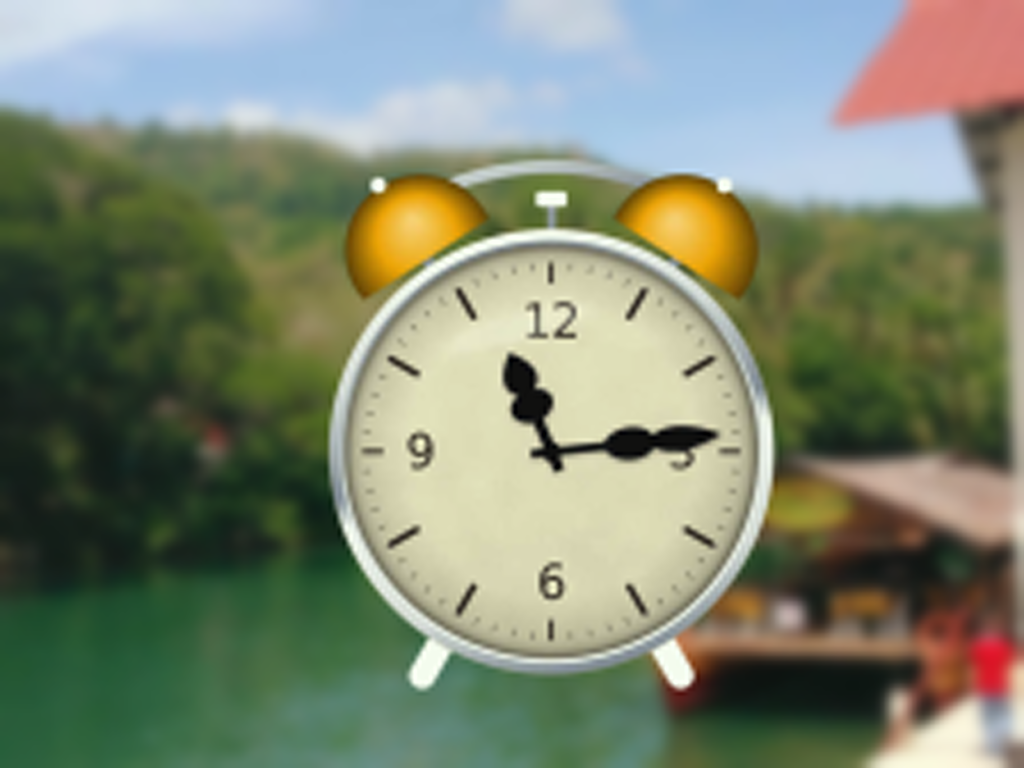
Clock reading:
11.14
